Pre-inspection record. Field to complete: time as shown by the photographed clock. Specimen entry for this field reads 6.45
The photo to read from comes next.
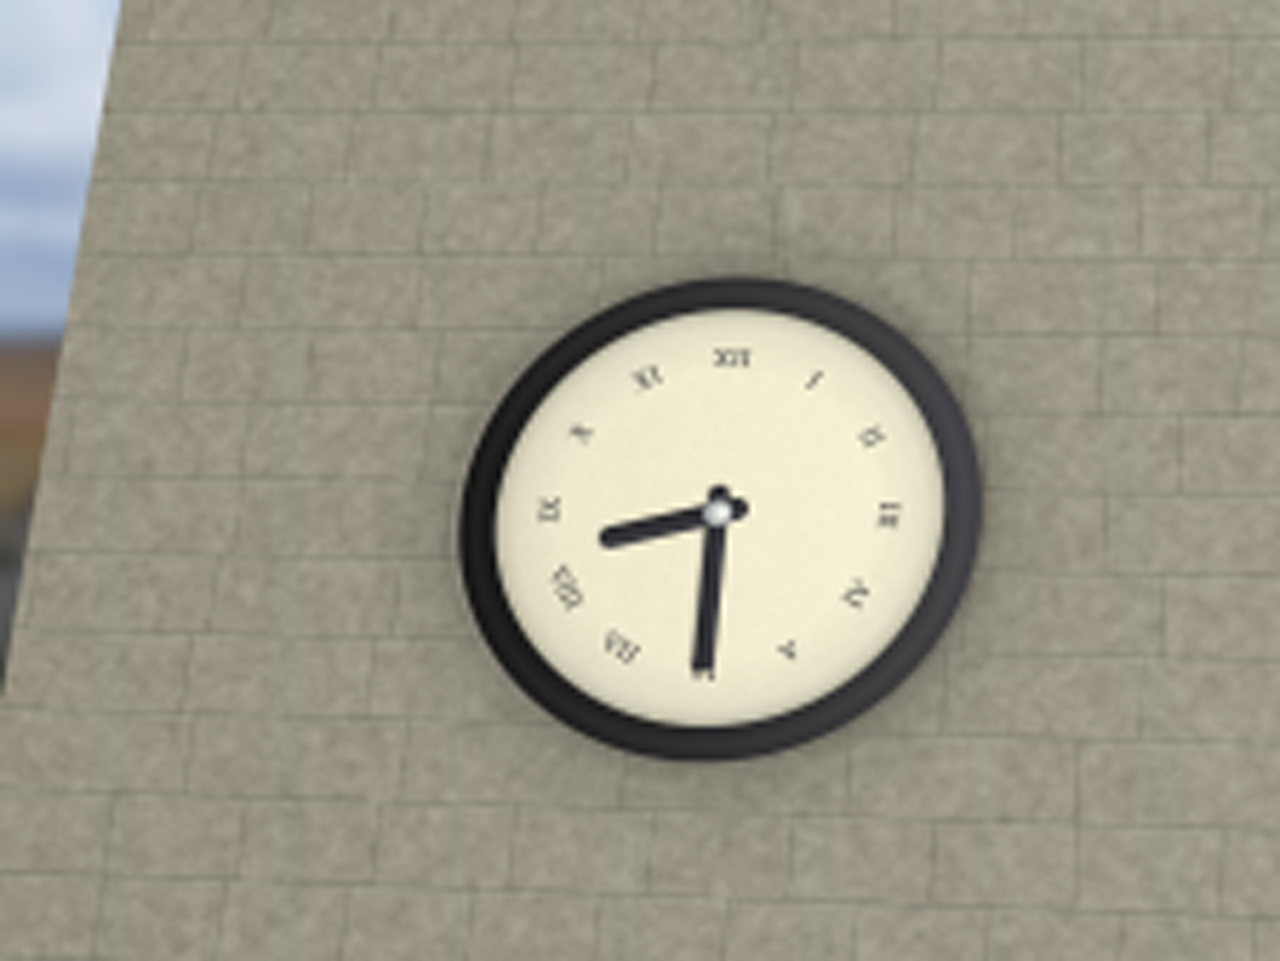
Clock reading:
8.30
